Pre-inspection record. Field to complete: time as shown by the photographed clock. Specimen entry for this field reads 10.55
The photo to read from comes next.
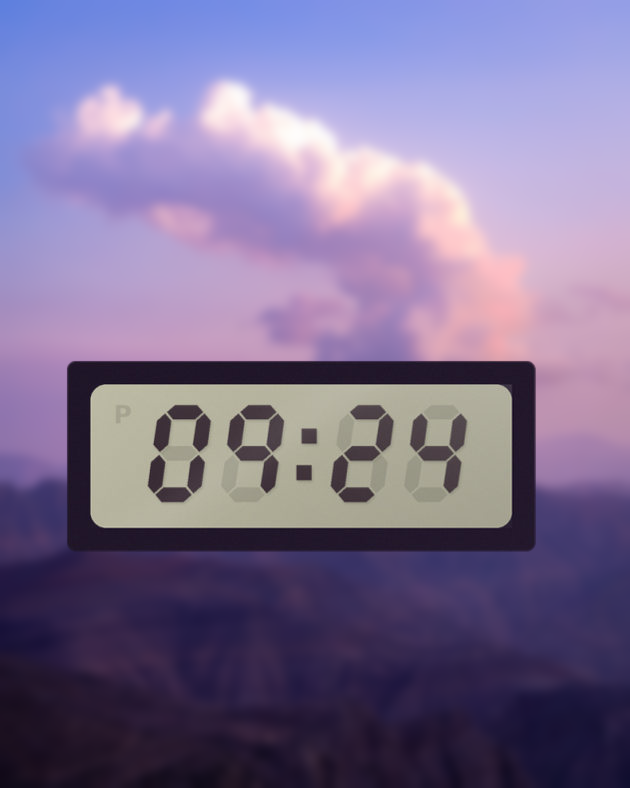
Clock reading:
9.24
